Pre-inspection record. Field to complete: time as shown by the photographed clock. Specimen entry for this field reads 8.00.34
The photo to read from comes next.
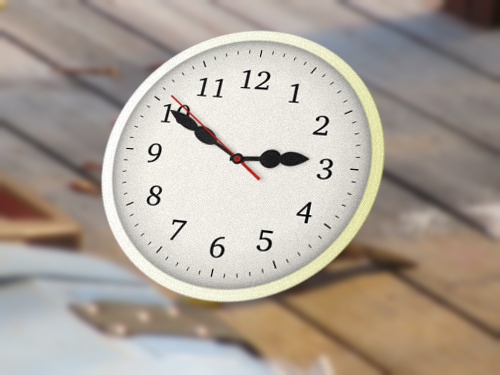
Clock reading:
2.49.51
